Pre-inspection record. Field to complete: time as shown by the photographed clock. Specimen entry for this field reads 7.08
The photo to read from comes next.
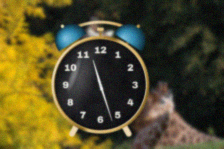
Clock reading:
11.27
